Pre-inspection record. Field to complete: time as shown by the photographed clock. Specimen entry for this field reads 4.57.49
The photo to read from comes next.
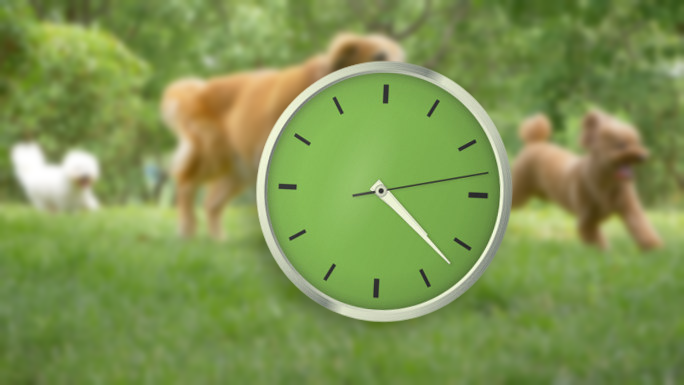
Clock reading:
4.22.13
